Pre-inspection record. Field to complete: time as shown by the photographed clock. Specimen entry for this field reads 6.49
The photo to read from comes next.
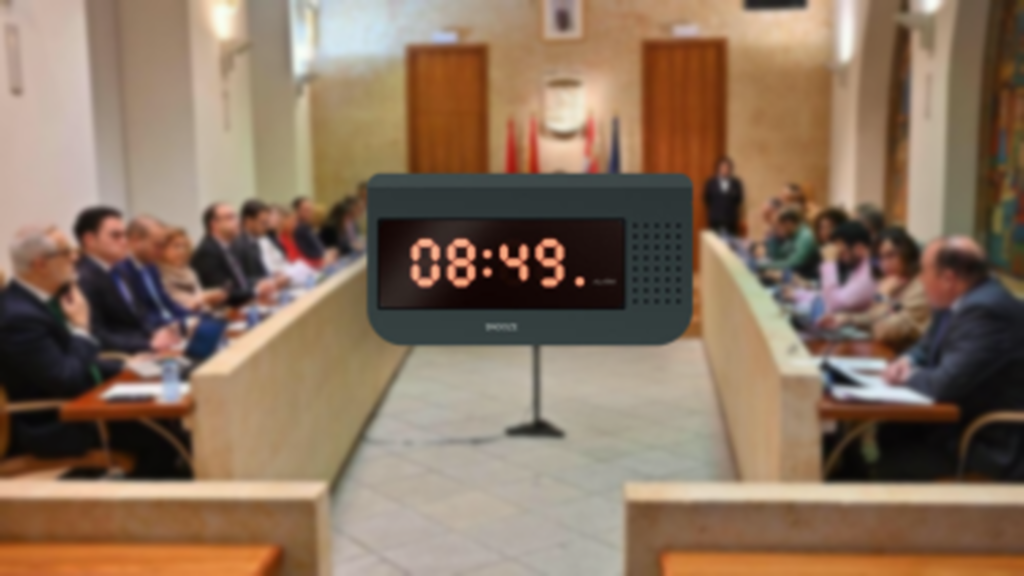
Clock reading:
8.49
